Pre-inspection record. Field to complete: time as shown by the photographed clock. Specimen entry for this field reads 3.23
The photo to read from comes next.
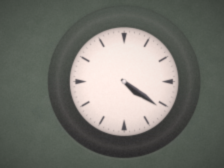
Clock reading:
4.21
